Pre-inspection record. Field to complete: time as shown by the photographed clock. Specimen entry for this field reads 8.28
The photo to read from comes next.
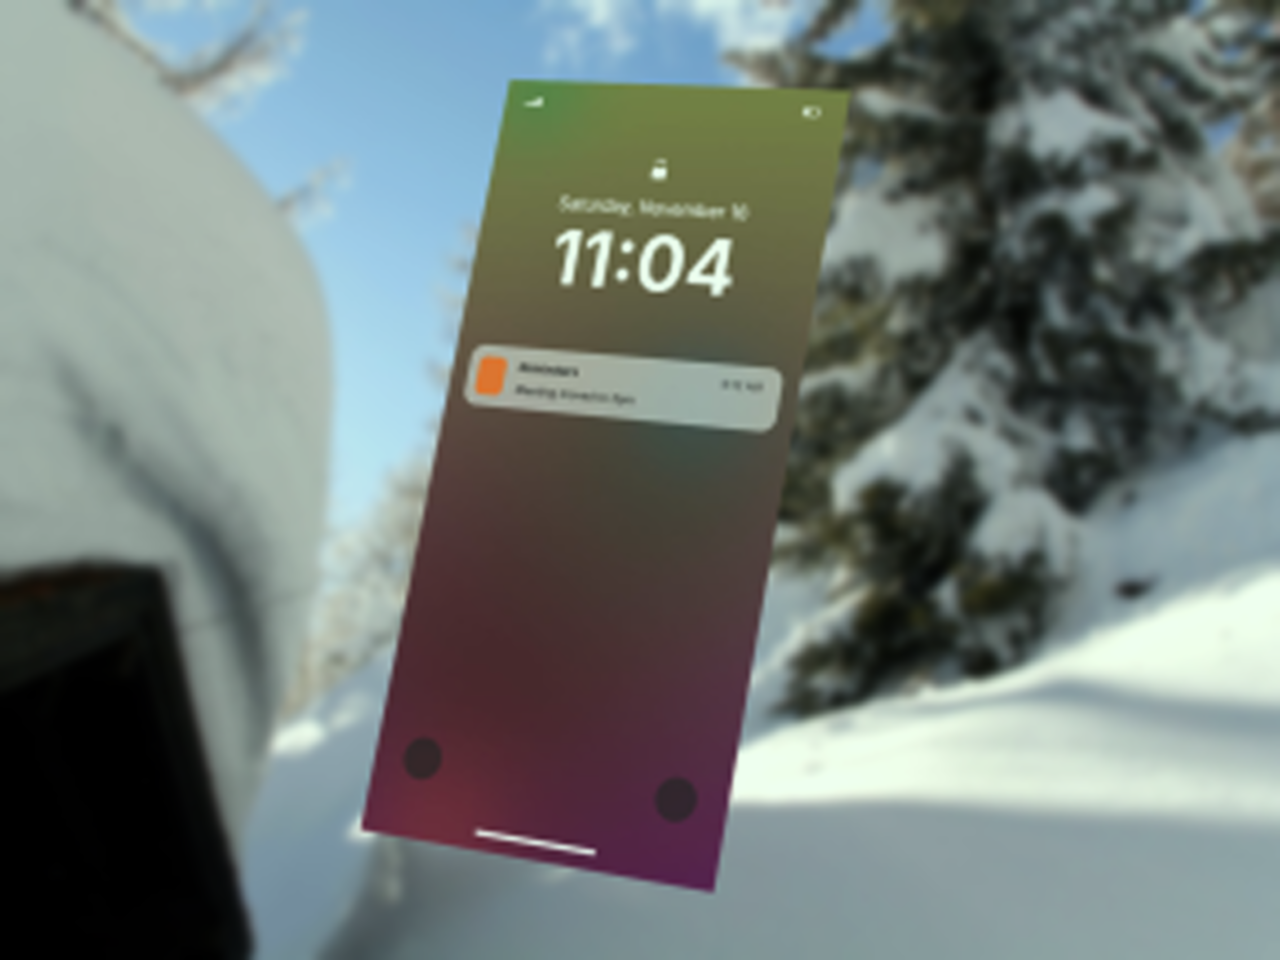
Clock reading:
11.04
